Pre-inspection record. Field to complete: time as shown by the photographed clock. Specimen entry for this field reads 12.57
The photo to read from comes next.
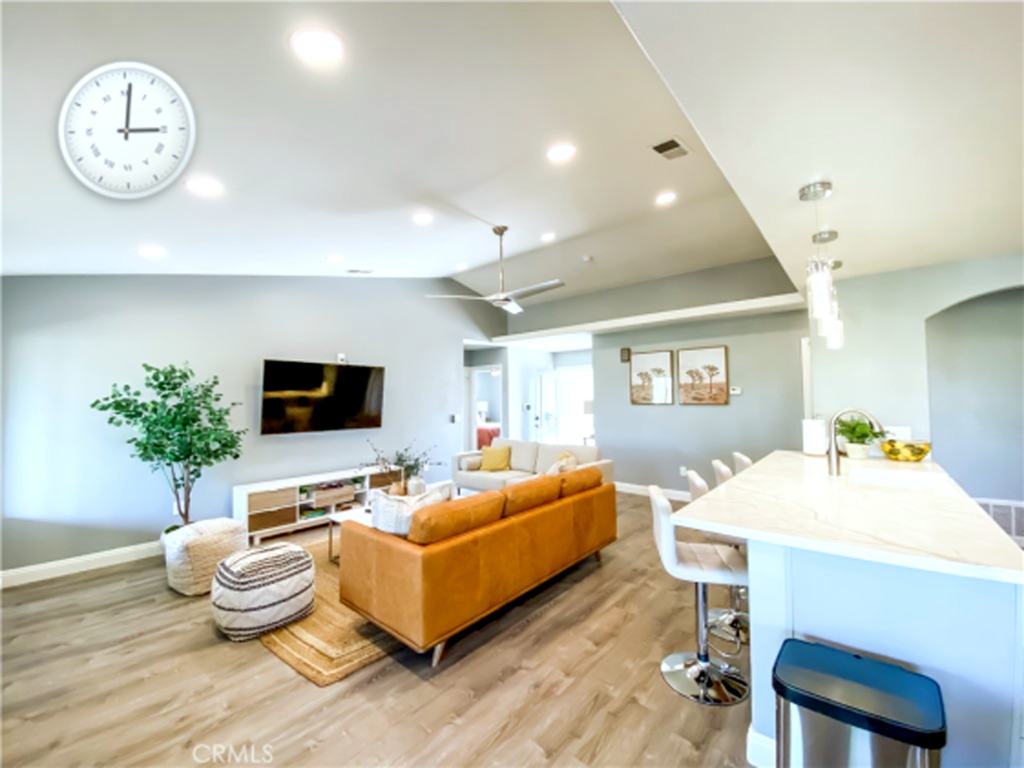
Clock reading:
3.01
